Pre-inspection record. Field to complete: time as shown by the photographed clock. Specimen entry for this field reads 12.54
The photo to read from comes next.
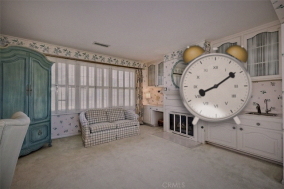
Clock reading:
8.09
